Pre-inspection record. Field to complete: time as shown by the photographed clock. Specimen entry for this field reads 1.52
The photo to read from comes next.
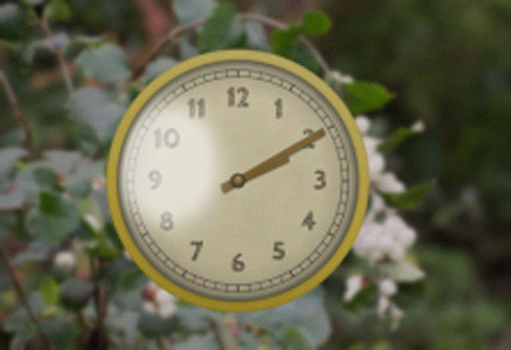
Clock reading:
2.10
